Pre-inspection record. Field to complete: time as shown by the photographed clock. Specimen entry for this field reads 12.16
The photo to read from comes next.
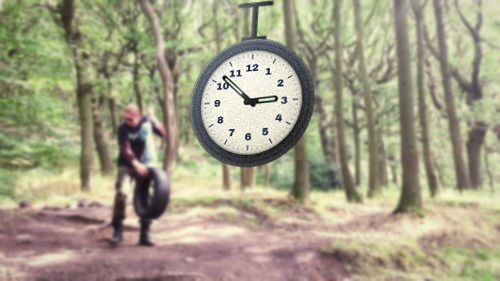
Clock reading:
2.52
